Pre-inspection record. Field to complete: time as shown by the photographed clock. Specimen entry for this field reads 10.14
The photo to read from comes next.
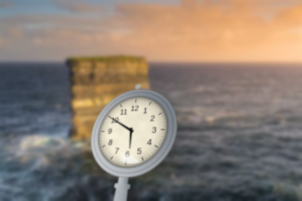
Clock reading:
5.50
